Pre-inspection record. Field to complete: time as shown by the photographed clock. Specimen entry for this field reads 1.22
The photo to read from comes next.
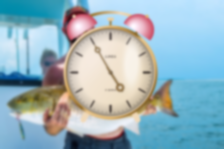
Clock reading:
4.55
